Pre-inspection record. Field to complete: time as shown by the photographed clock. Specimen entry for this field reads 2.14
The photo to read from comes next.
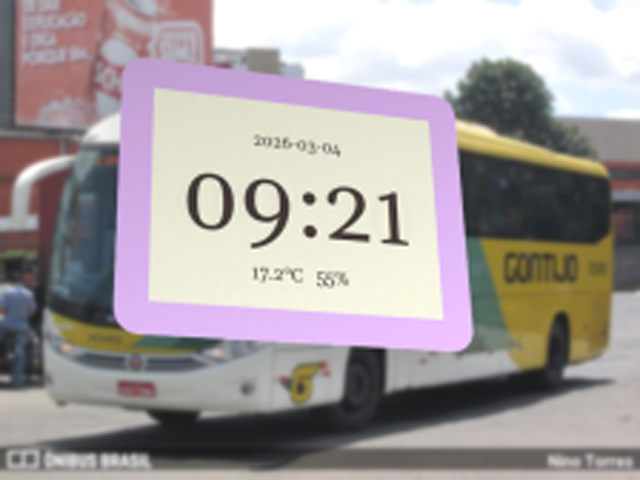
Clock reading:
9.21
